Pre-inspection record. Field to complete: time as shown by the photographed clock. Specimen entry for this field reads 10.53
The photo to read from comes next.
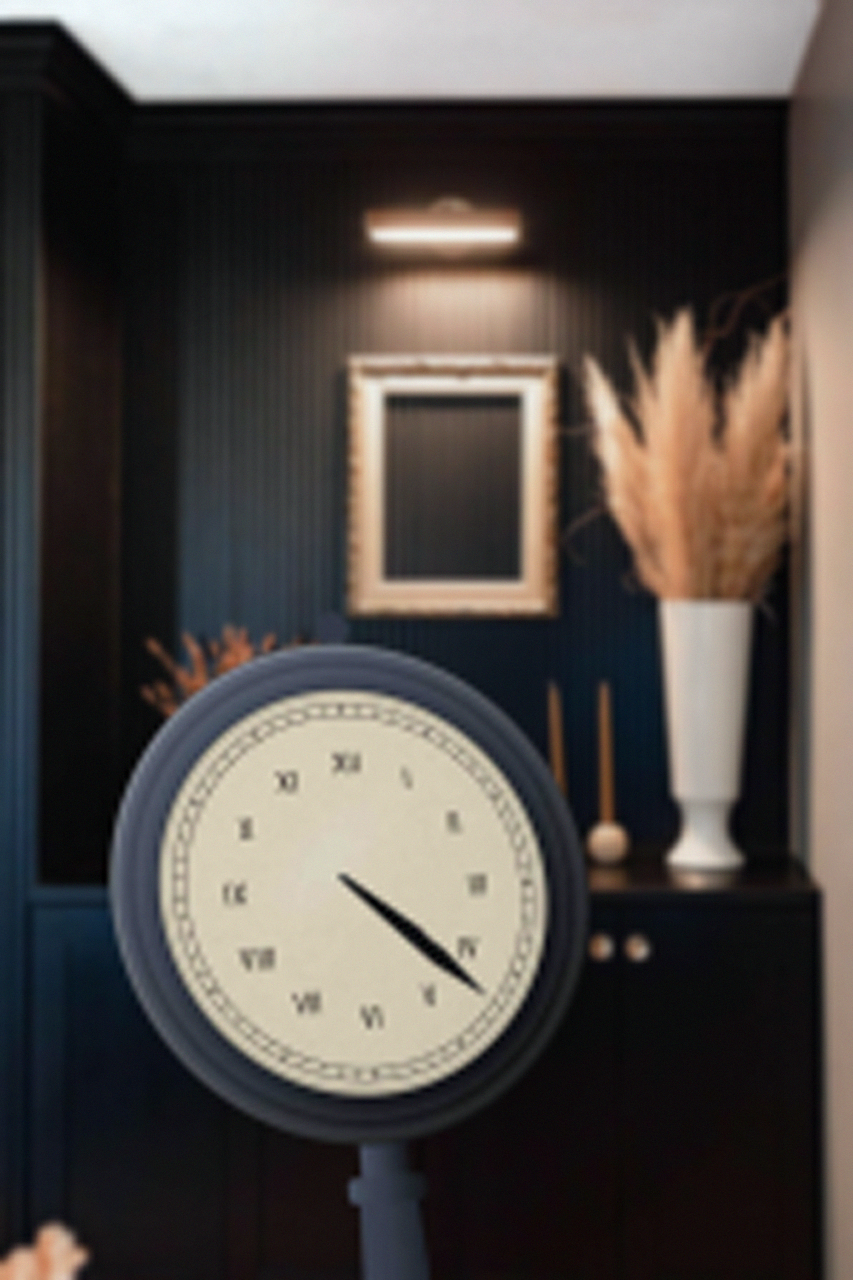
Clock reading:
4.22
